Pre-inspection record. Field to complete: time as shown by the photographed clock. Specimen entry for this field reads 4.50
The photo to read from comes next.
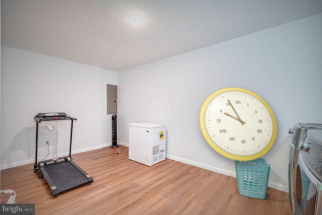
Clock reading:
9.56
